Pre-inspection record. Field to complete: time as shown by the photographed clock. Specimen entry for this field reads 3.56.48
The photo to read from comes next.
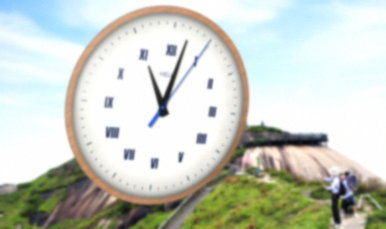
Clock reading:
11.02.05
